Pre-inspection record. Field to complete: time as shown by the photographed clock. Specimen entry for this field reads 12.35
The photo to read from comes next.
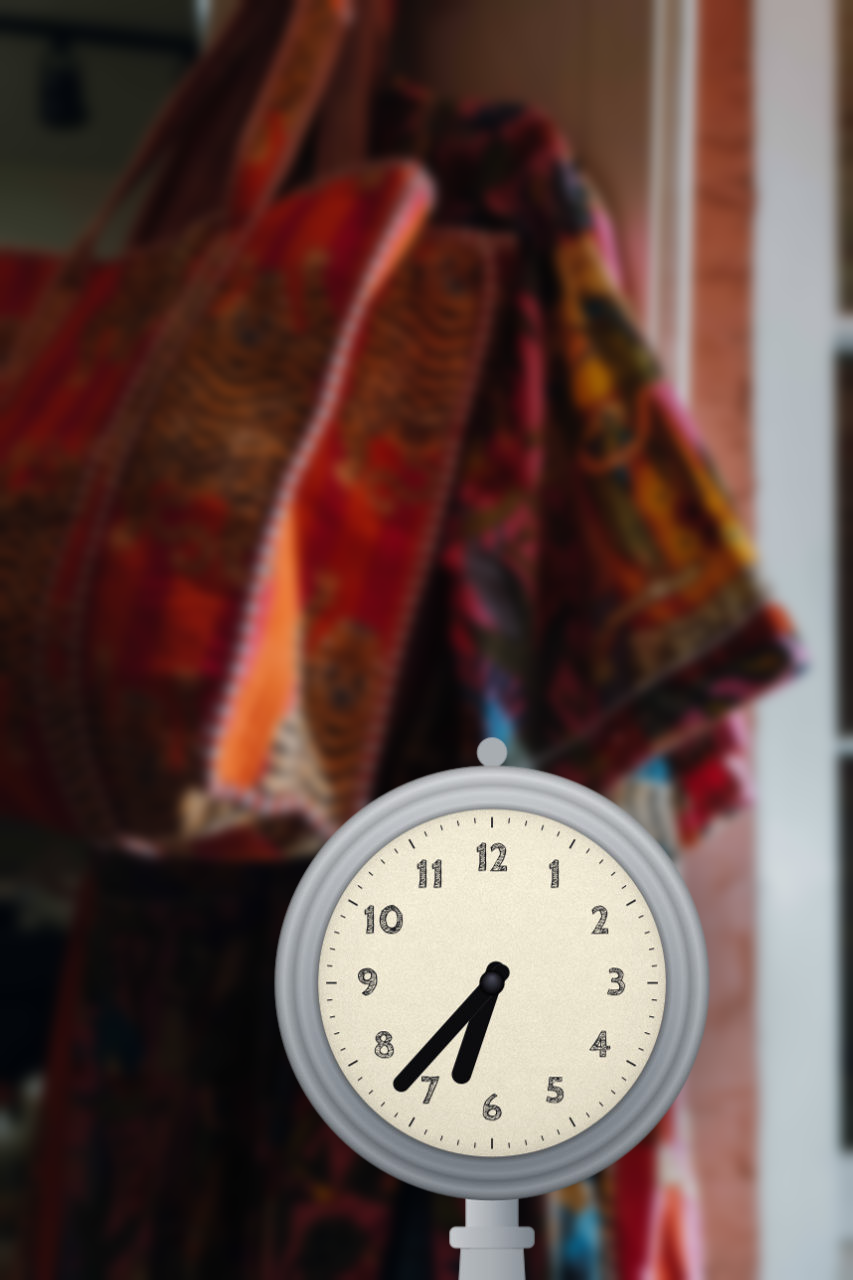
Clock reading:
6.37
